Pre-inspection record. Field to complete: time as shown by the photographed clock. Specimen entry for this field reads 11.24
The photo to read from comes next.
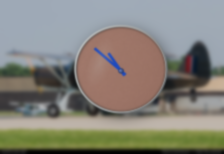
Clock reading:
10.52
